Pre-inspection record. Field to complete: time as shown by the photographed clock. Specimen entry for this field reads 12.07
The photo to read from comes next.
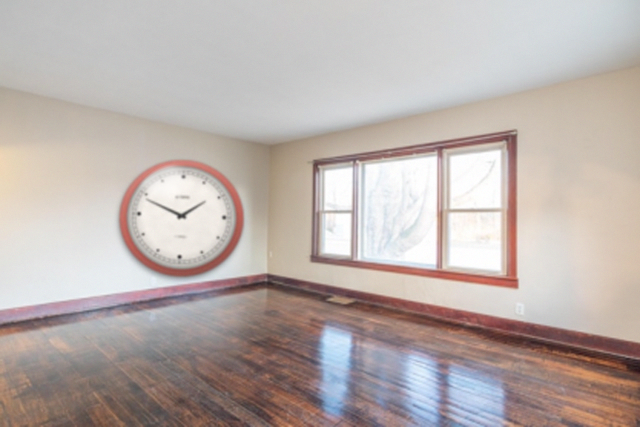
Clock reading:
1.49
